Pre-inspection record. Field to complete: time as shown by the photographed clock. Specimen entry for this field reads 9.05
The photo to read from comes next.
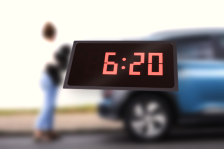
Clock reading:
6.20
